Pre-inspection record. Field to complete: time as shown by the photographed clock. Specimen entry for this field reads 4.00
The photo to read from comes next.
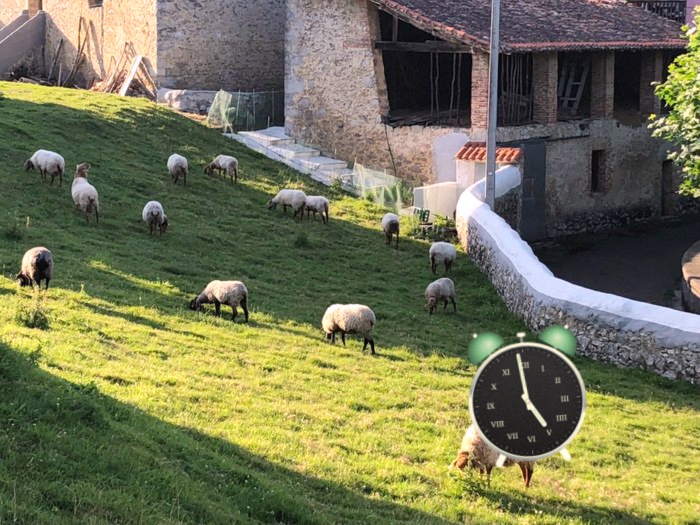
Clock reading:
4.59
